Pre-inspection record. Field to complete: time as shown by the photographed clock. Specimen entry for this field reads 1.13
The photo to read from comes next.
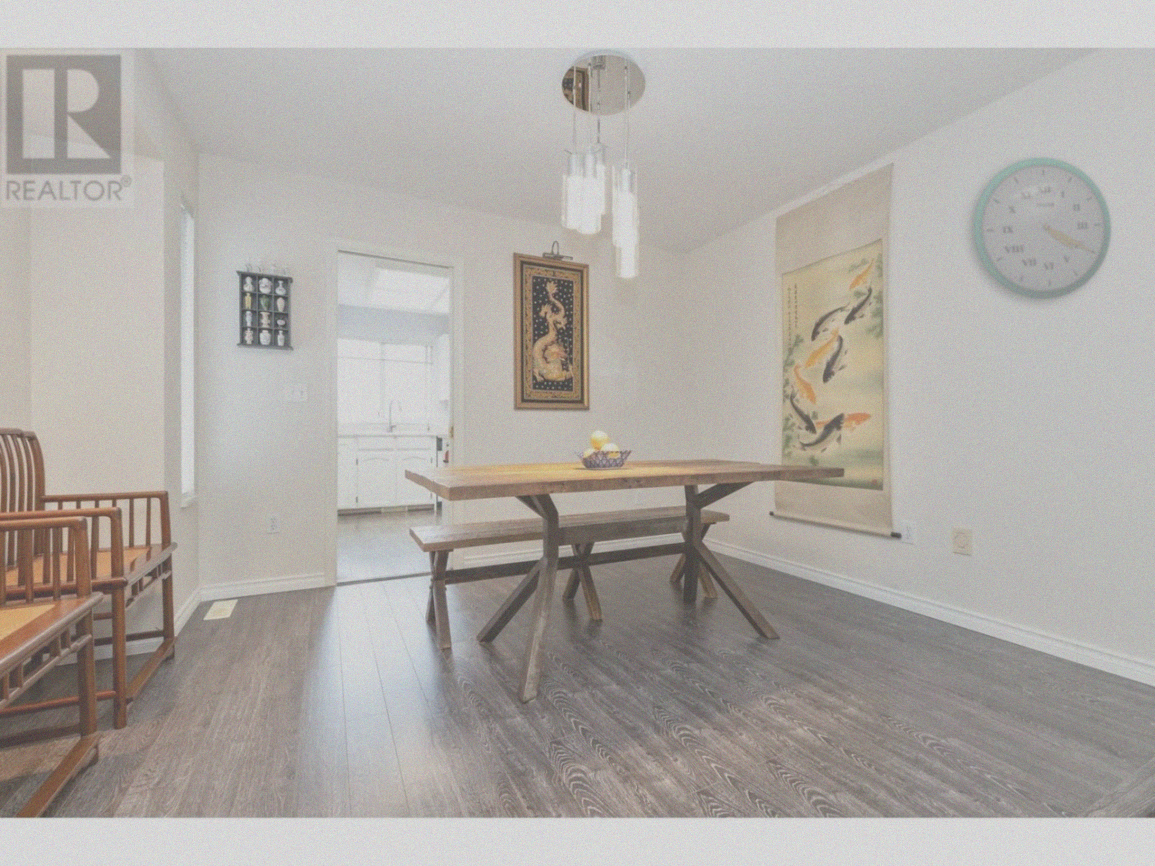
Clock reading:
4.20
